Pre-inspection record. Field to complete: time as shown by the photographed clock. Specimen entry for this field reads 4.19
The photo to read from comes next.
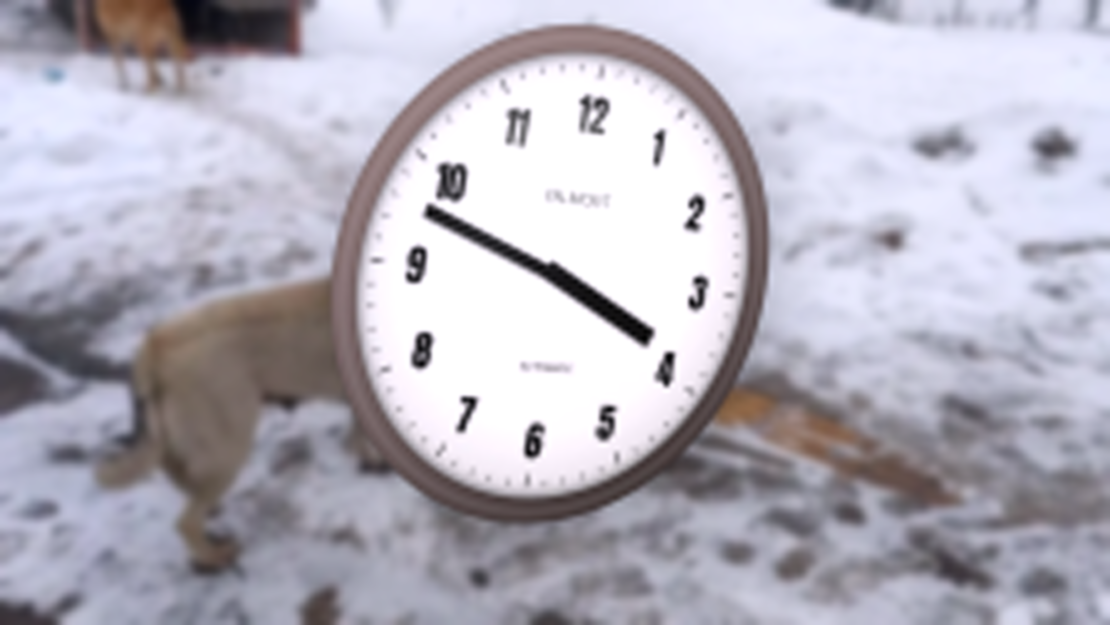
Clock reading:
3.48
